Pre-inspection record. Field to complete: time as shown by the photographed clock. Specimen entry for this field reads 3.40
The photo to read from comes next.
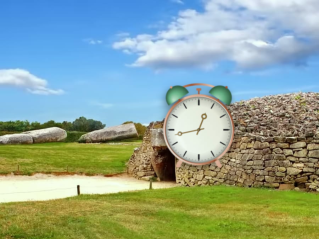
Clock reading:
12.43
